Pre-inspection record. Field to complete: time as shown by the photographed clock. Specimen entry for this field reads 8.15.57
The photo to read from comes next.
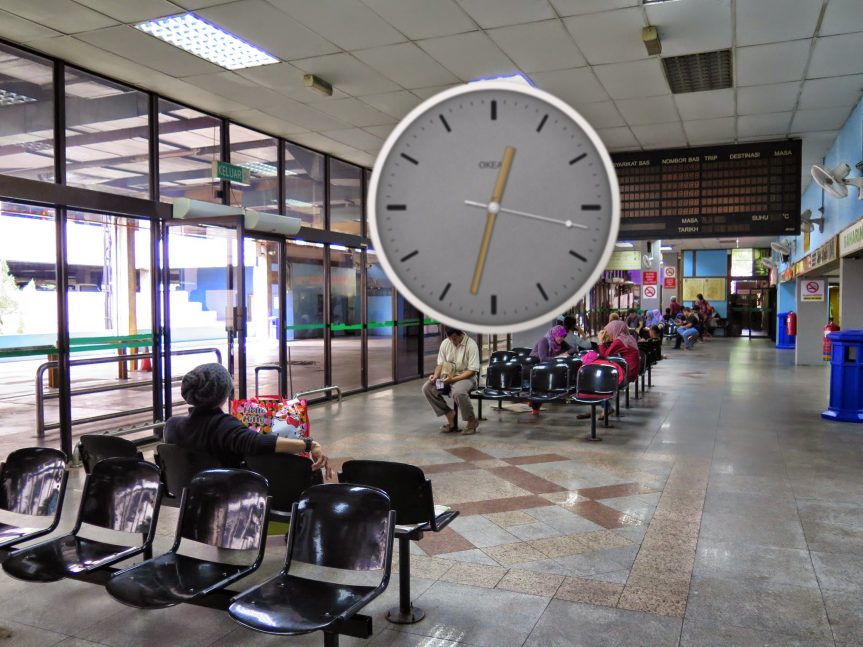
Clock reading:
12.32.17
